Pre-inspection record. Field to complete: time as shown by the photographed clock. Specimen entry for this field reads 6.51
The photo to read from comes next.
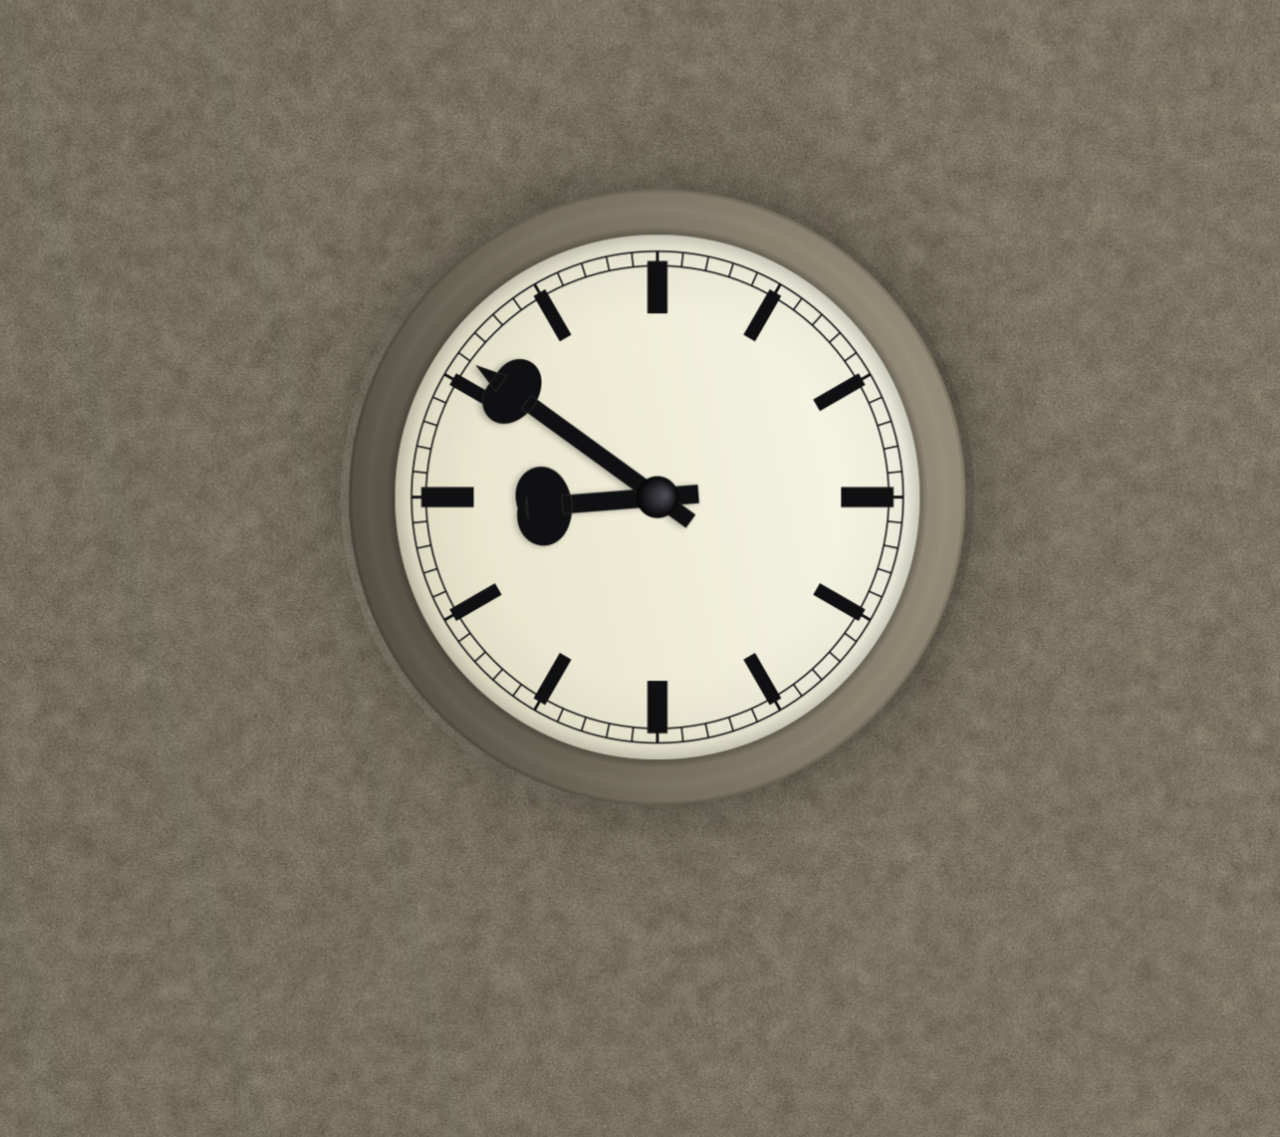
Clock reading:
8.51
